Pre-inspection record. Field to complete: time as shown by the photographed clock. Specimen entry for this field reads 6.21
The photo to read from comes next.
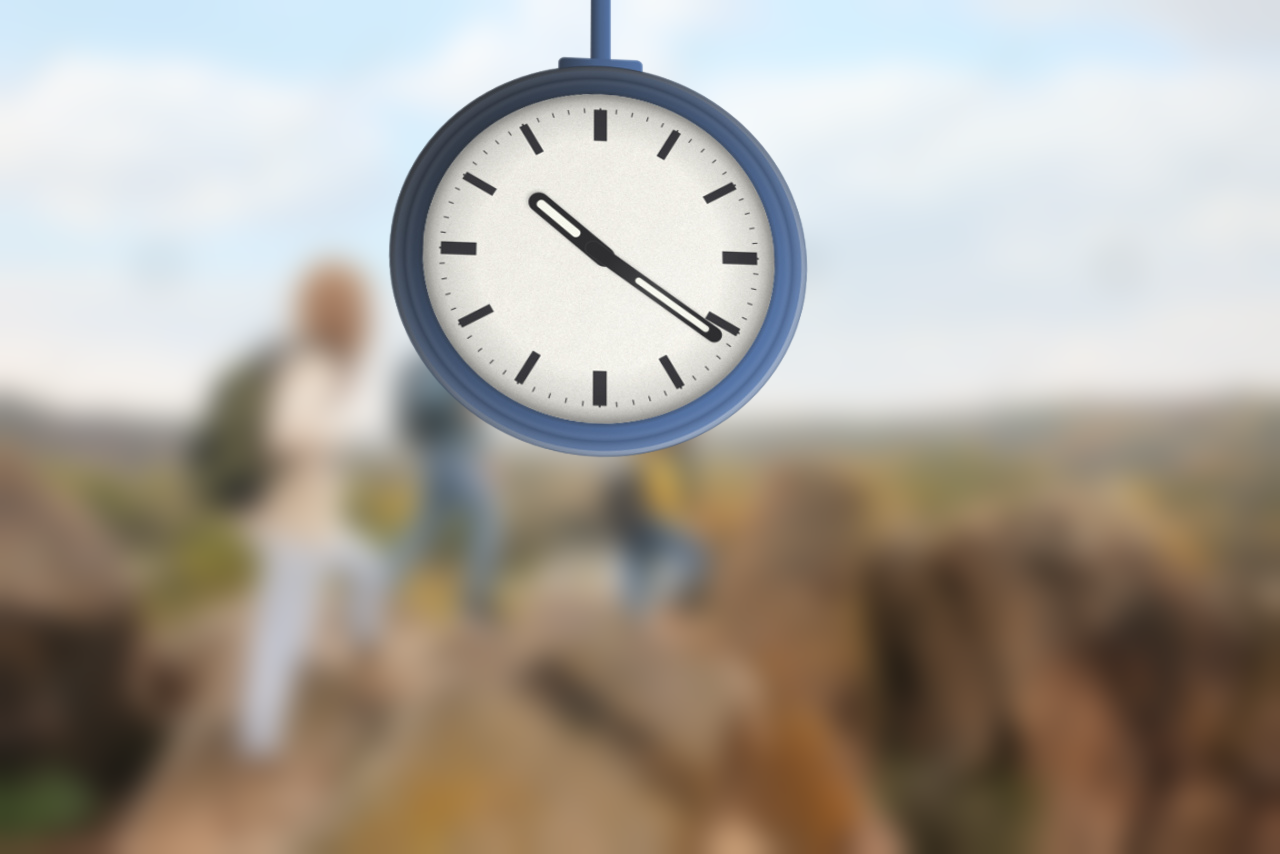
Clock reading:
10.21
